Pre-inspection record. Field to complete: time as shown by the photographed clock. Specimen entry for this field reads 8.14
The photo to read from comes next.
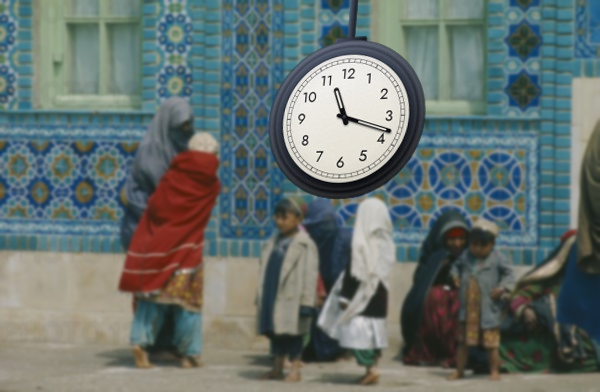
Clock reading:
11.18
